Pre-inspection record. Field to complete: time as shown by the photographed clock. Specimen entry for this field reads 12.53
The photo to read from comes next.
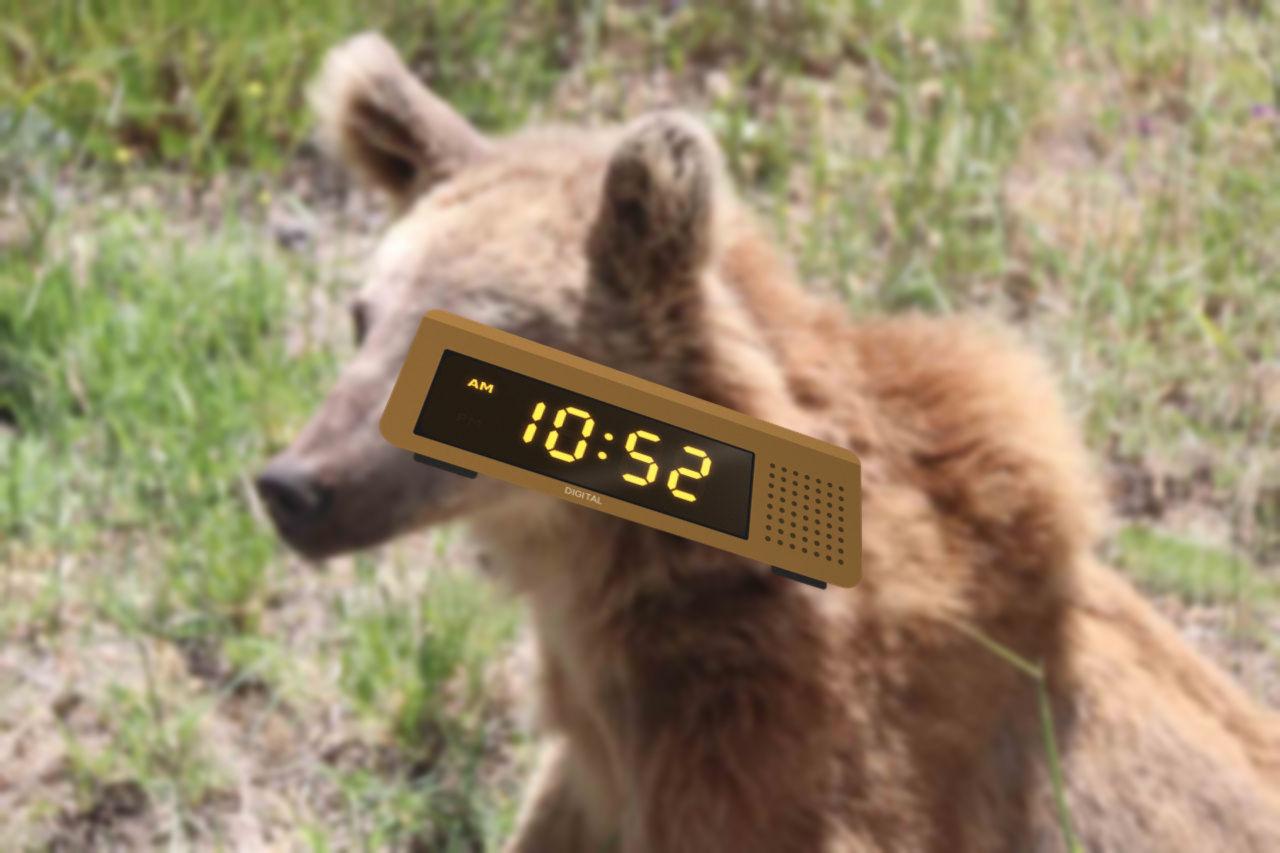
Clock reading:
10.52
